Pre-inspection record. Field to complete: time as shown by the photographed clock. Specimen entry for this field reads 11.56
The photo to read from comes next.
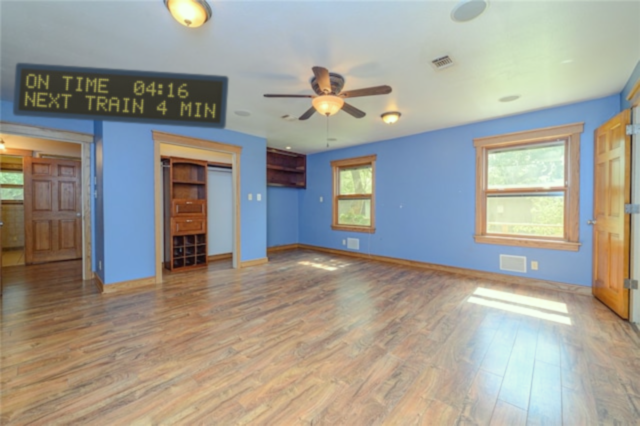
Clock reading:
4.16
